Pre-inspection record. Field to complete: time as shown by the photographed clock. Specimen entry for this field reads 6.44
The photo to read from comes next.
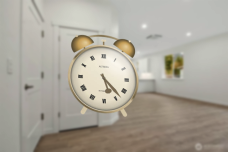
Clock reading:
5.23
